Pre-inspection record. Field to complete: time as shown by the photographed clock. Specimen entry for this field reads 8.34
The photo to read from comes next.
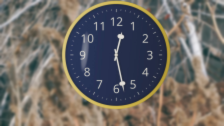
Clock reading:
12.28
